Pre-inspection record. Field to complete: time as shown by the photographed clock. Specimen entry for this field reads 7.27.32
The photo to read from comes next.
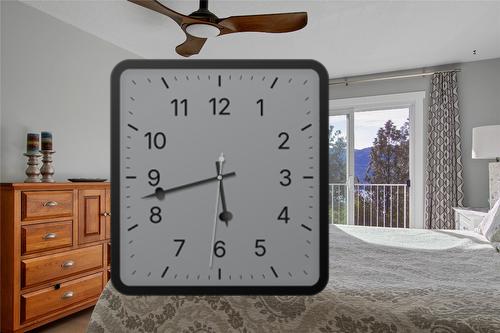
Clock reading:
5.42.31
